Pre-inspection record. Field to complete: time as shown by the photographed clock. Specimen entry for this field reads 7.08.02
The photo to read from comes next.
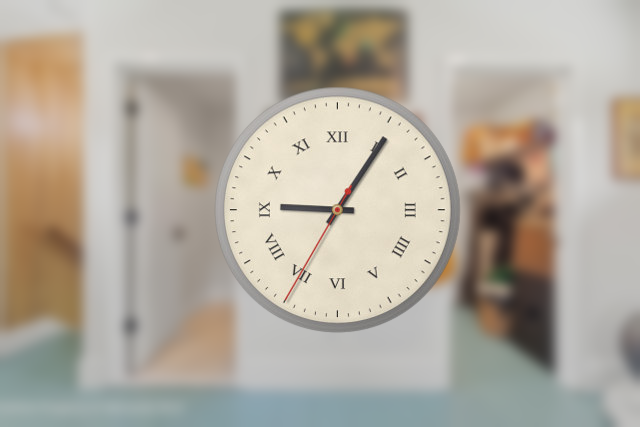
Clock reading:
9.05.35
